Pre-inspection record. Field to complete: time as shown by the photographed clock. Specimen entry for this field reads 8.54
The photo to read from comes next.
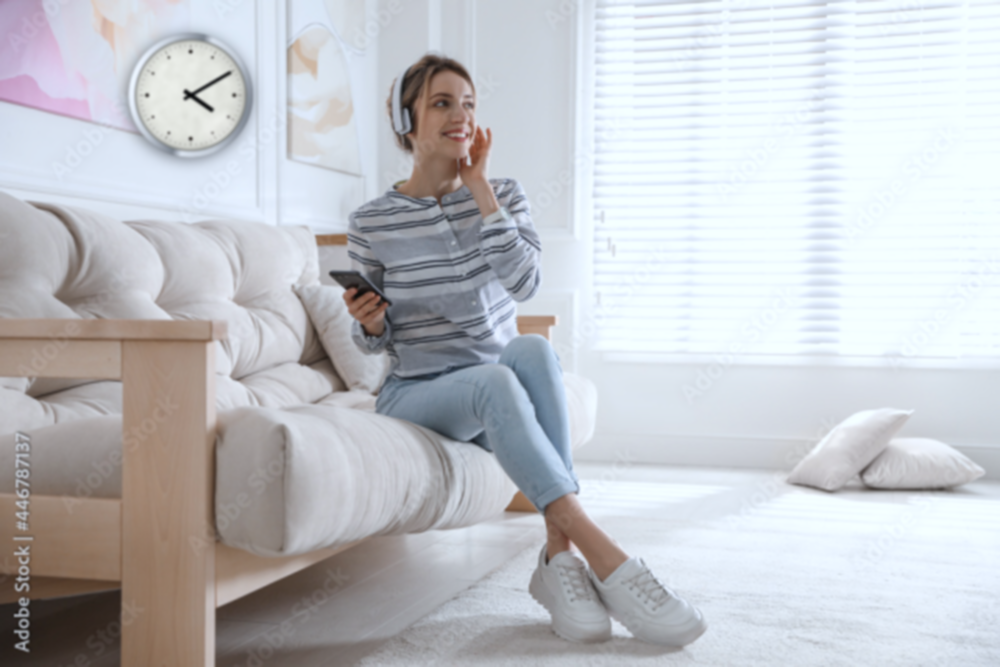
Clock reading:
4.10
